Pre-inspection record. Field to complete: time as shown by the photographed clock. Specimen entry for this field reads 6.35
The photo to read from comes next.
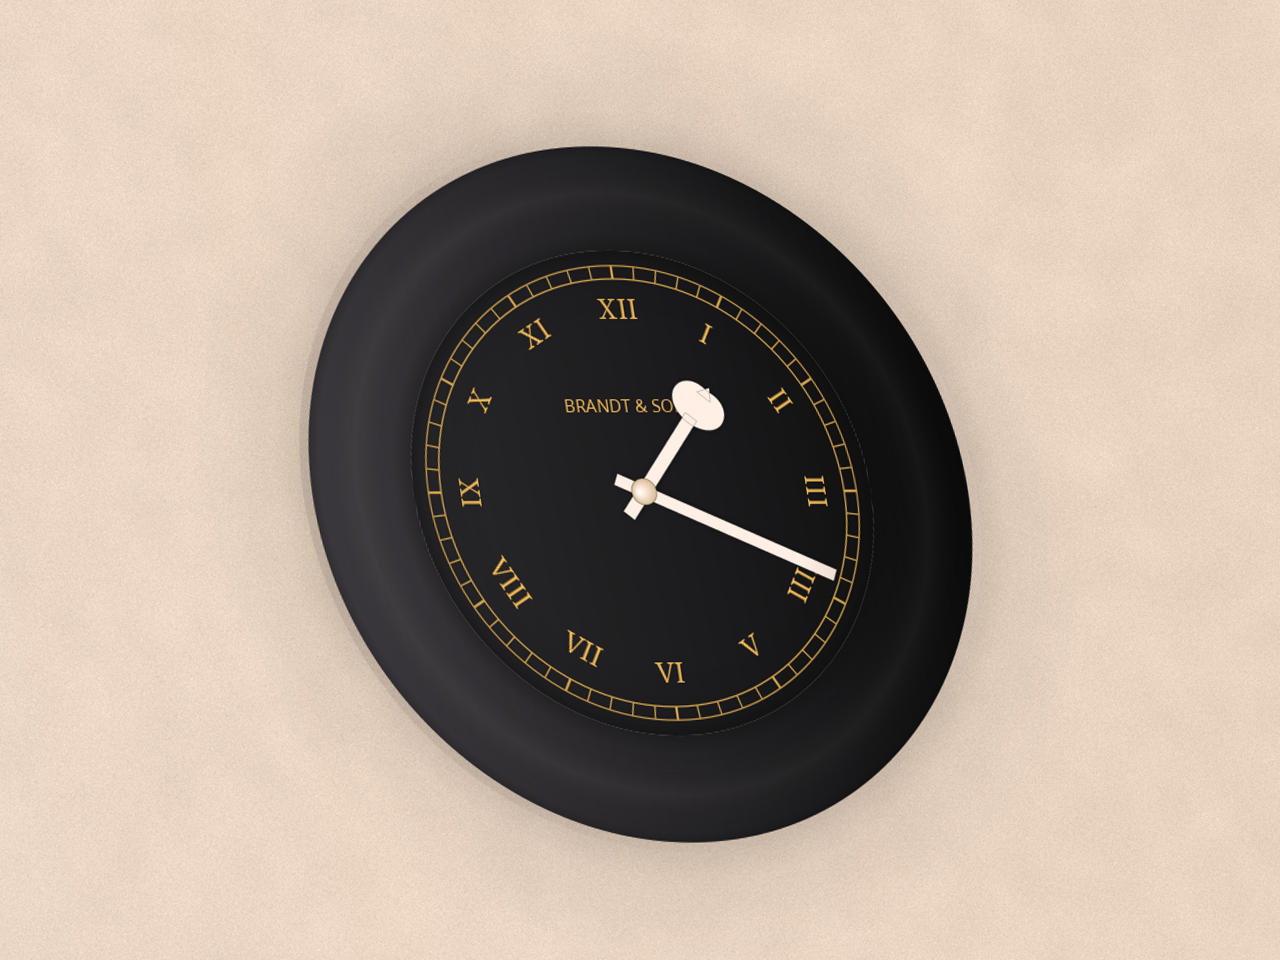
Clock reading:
1.19
